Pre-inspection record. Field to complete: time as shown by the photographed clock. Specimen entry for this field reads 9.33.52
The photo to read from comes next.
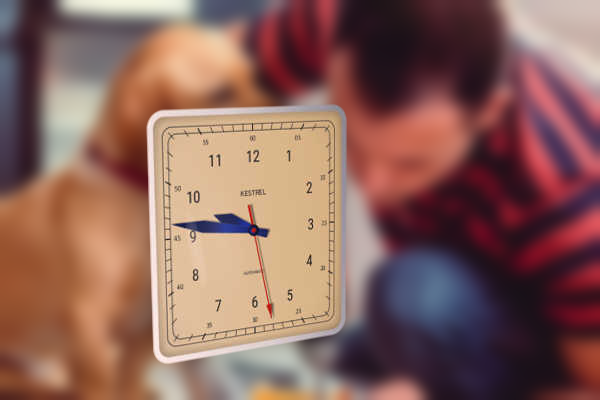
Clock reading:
9.46.28
